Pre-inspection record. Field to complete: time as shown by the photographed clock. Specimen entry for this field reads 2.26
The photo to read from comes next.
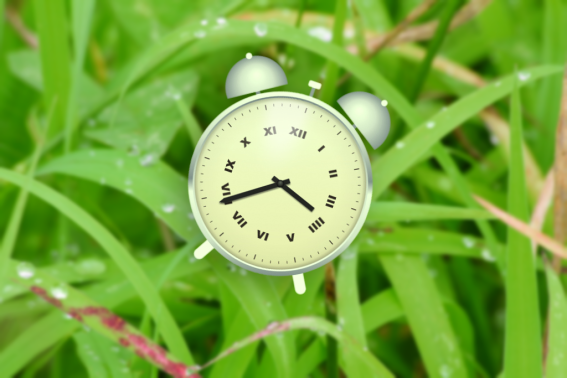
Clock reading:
3.39
